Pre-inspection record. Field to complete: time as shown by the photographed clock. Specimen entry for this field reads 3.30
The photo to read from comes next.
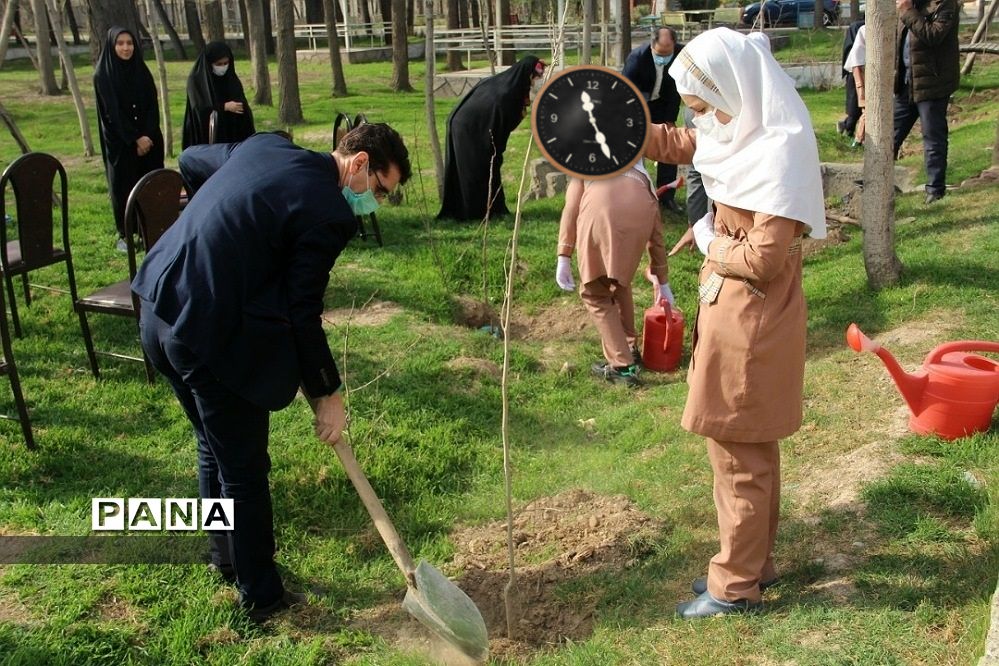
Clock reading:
11.26
